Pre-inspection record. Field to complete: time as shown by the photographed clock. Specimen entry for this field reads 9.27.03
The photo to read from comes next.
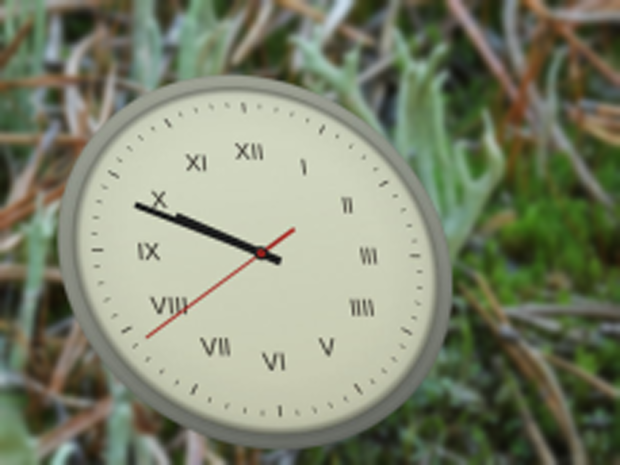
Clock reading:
9.48.39
